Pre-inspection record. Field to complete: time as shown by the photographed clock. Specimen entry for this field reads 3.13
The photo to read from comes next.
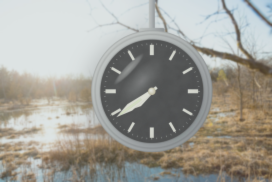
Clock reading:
7.39
